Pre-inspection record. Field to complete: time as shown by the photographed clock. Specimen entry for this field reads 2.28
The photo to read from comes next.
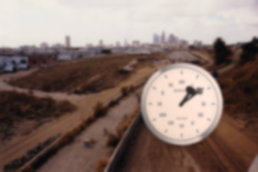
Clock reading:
1.09
